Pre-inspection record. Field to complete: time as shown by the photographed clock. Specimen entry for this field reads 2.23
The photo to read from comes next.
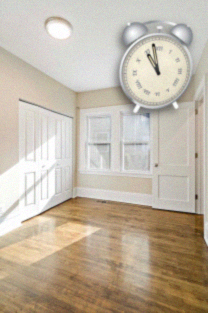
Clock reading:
10.58
